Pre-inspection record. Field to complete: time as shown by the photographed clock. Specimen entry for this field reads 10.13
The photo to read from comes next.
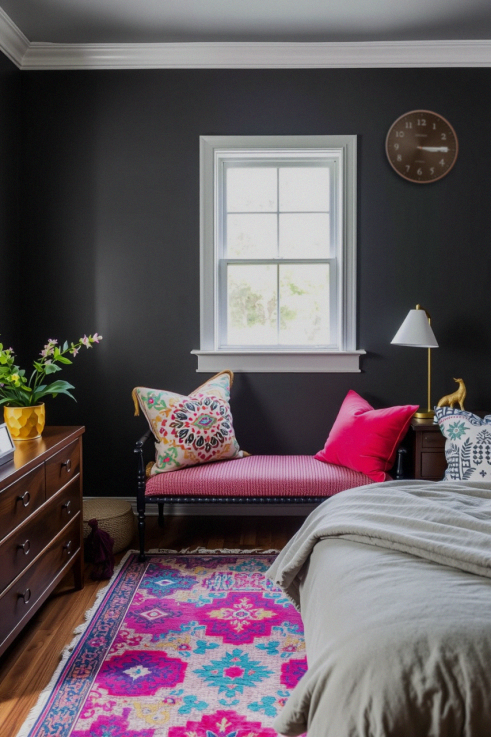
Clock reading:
3.15
